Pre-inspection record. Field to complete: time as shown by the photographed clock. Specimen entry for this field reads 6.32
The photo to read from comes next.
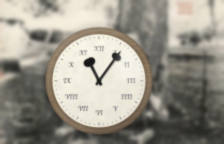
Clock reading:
11.06
